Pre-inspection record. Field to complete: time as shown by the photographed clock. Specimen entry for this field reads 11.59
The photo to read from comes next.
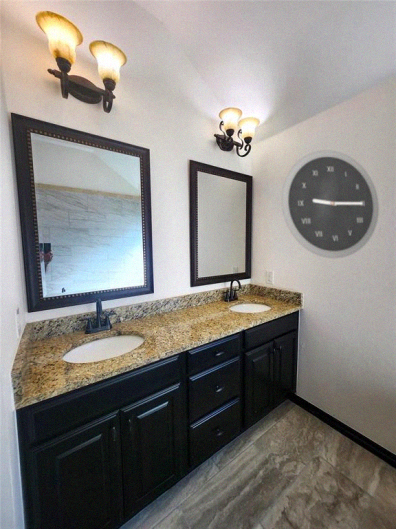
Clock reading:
9.15
